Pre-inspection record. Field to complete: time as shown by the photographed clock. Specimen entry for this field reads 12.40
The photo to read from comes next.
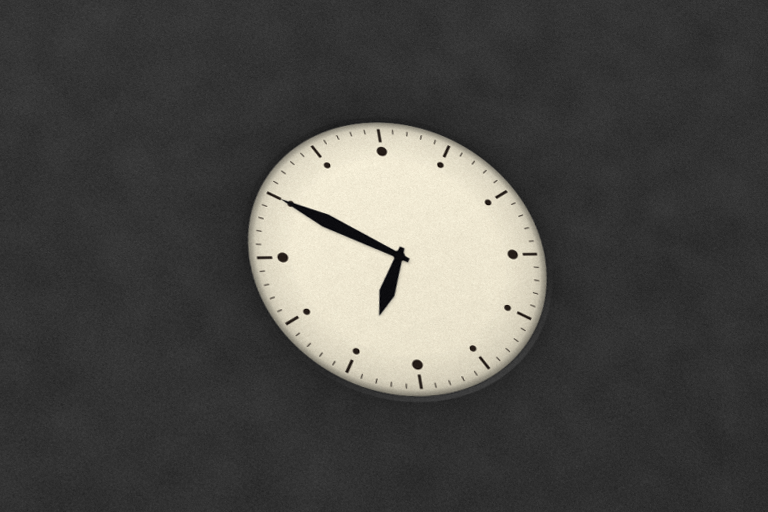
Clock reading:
6.50
